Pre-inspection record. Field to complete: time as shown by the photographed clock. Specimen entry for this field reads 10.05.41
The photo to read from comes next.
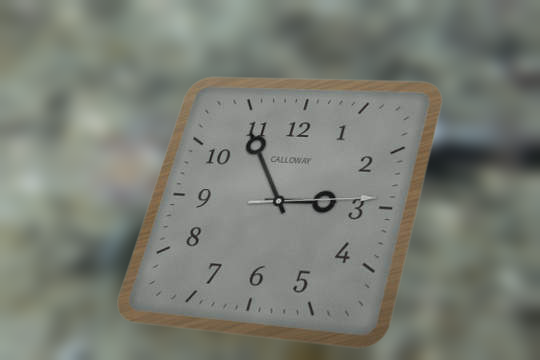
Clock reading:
2.54.14
